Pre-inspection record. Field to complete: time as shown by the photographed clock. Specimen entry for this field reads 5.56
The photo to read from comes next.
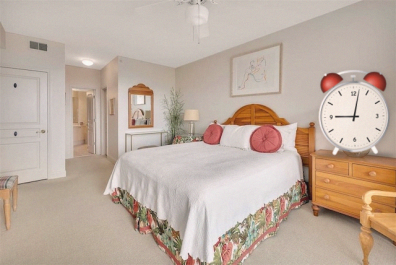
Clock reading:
9.02
